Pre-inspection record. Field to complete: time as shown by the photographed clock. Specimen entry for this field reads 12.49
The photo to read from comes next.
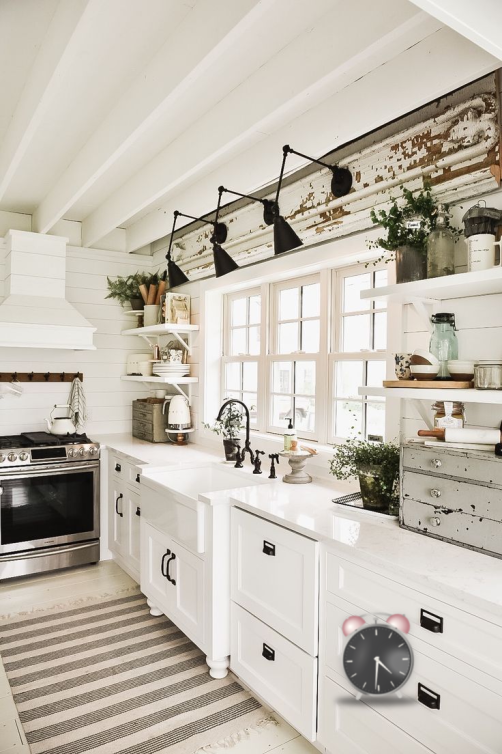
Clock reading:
4.31
